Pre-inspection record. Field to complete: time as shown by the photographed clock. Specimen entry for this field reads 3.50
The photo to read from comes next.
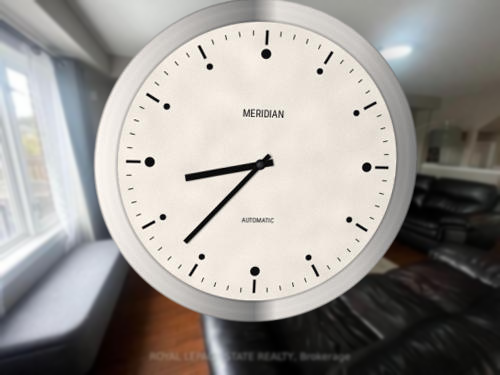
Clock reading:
8.37
